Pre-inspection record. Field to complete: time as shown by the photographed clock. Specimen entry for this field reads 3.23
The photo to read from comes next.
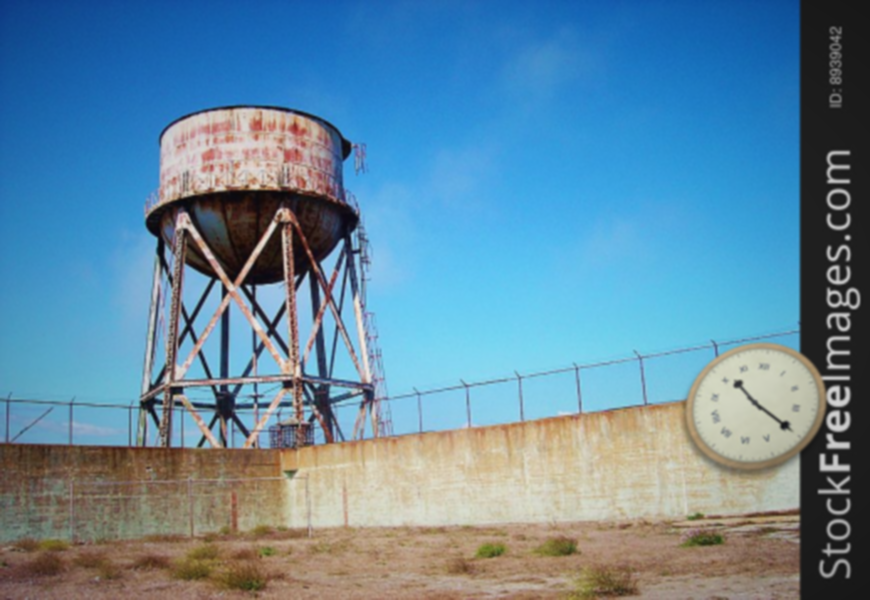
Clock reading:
10.20
